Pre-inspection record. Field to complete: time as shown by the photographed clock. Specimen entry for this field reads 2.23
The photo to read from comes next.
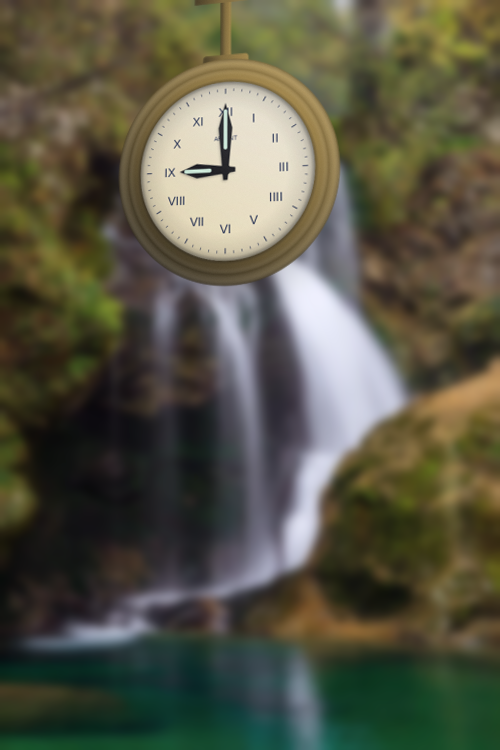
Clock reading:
9.00
